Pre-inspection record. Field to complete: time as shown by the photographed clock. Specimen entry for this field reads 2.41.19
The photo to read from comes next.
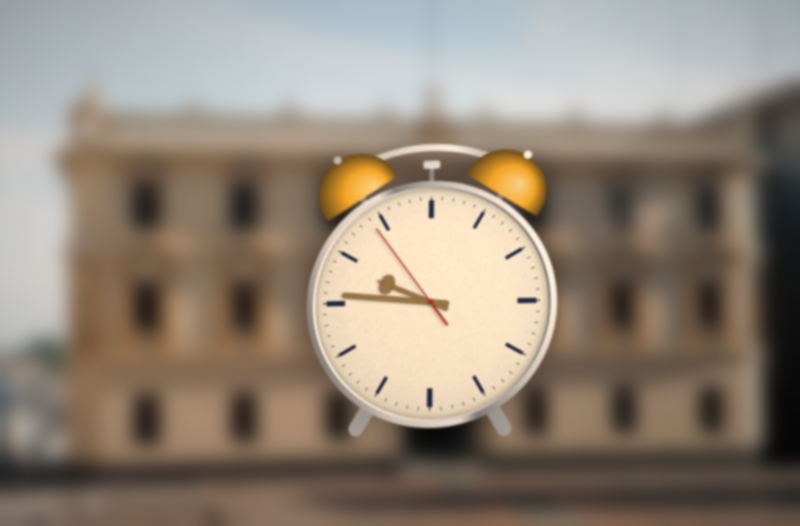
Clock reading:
9.45.54
